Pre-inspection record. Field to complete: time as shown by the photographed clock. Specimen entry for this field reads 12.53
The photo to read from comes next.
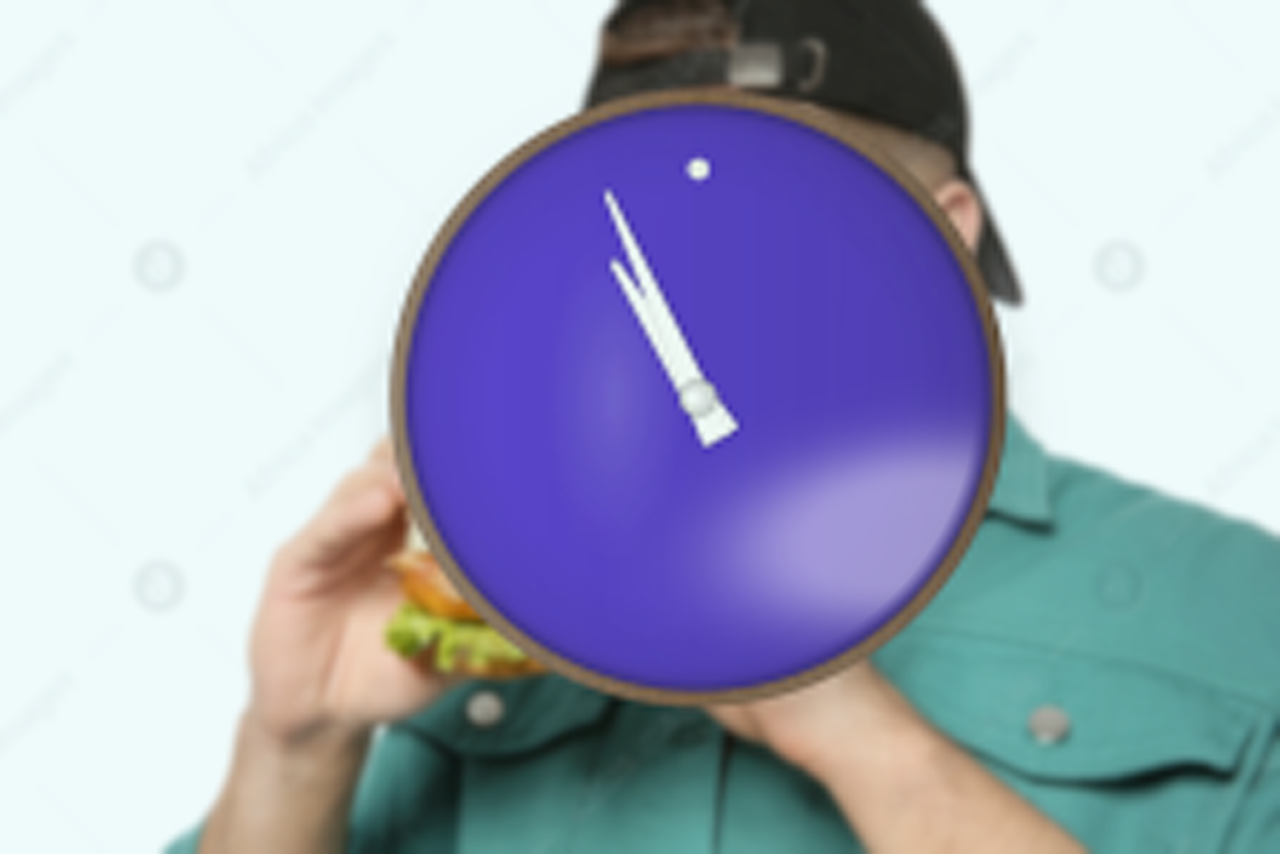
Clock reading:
10.56
